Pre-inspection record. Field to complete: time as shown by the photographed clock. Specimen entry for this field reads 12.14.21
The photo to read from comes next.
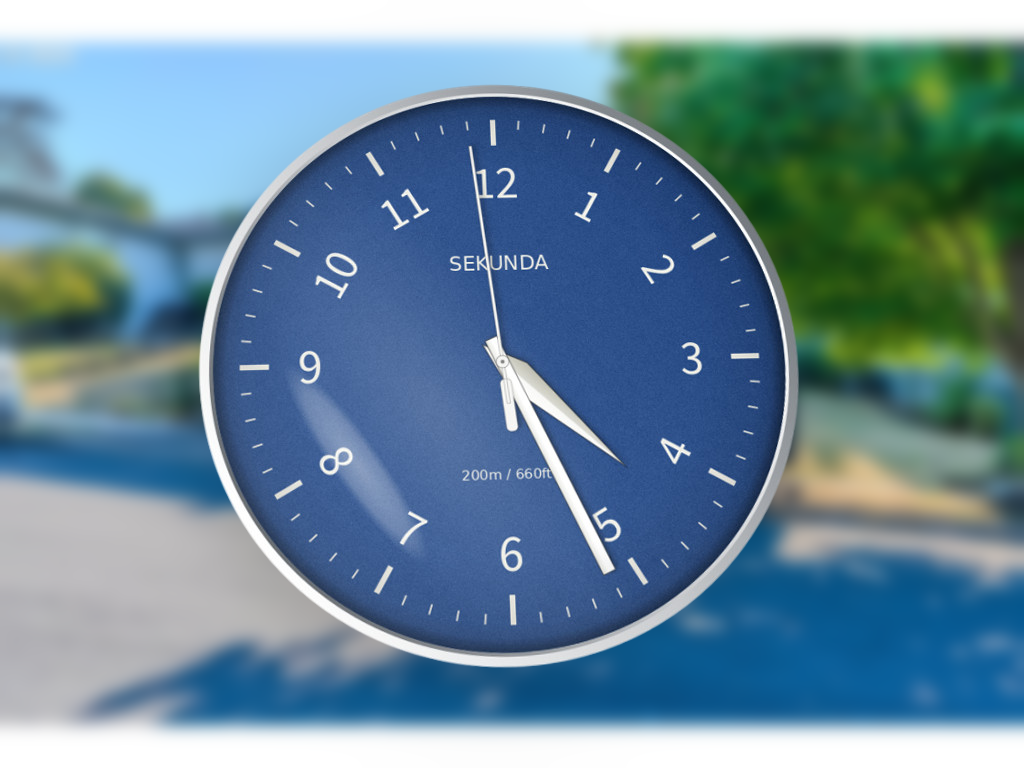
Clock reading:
4.25.59
